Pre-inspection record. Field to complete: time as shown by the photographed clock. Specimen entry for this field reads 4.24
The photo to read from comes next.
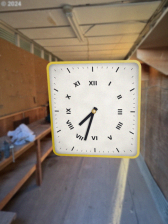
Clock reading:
7.33
